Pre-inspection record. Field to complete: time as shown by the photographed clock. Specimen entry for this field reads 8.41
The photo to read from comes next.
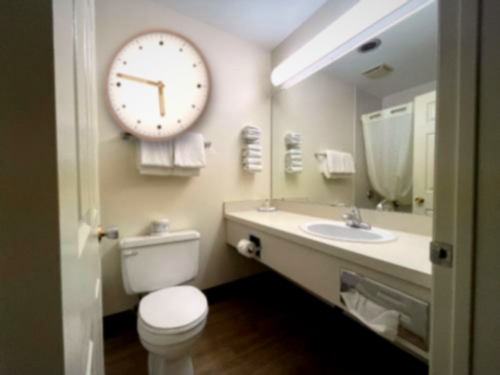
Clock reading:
5.47
